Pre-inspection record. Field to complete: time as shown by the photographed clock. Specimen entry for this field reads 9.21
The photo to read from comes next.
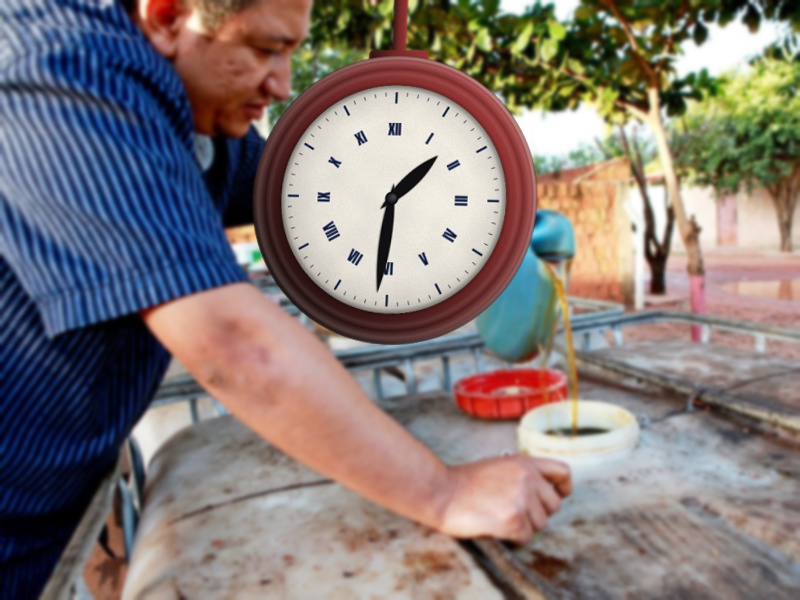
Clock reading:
1.31
